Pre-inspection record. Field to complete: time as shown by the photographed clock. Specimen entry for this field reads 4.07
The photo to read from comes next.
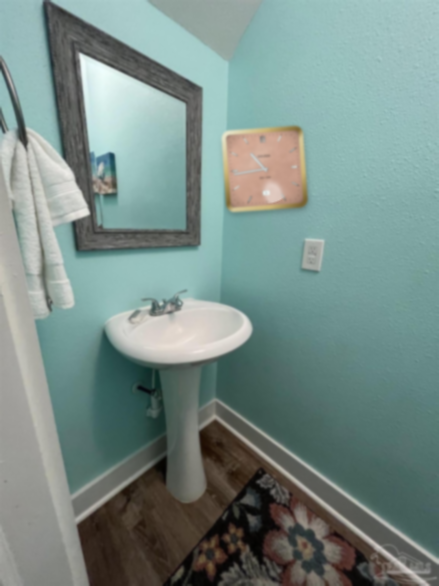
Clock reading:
10.44
